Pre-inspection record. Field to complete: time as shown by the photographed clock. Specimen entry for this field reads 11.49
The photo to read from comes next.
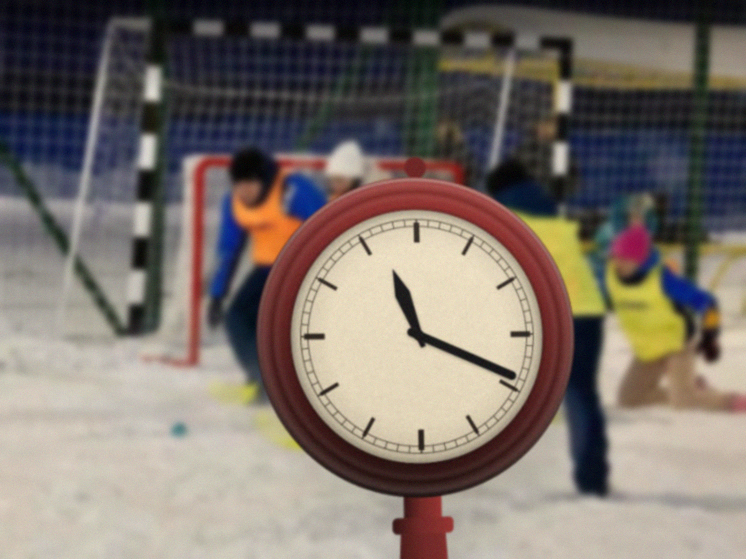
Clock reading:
11.19
